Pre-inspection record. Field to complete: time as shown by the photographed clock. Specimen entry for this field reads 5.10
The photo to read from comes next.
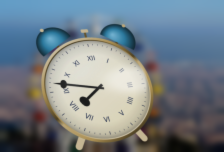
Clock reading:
7.47
